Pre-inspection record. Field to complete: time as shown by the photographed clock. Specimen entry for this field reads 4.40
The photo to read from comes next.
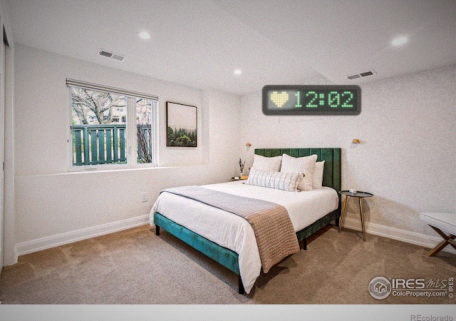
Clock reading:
12.02
